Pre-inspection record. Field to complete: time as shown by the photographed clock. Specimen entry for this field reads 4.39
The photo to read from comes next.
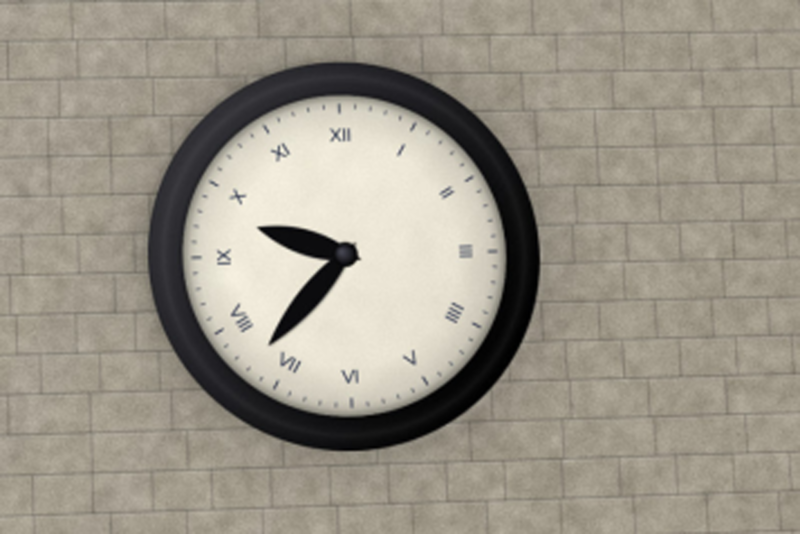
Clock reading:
9.37
